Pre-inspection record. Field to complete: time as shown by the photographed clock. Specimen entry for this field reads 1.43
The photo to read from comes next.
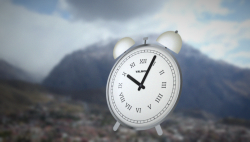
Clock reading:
10.04
